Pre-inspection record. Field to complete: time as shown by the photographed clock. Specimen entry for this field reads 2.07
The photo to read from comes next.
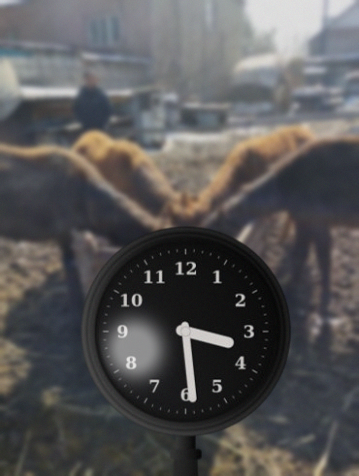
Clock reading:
3.29
